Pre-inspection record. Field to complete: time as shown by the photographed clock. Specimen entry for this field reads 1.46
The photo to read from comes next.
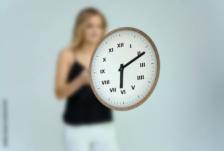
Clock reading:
6.11
